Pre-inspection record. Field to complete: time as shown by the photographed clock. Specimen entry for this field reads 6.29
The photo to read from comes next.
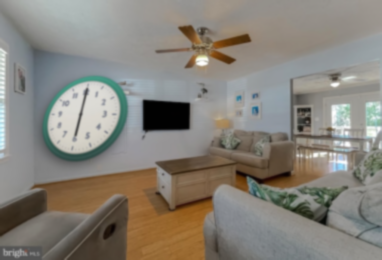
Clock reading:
6.00
